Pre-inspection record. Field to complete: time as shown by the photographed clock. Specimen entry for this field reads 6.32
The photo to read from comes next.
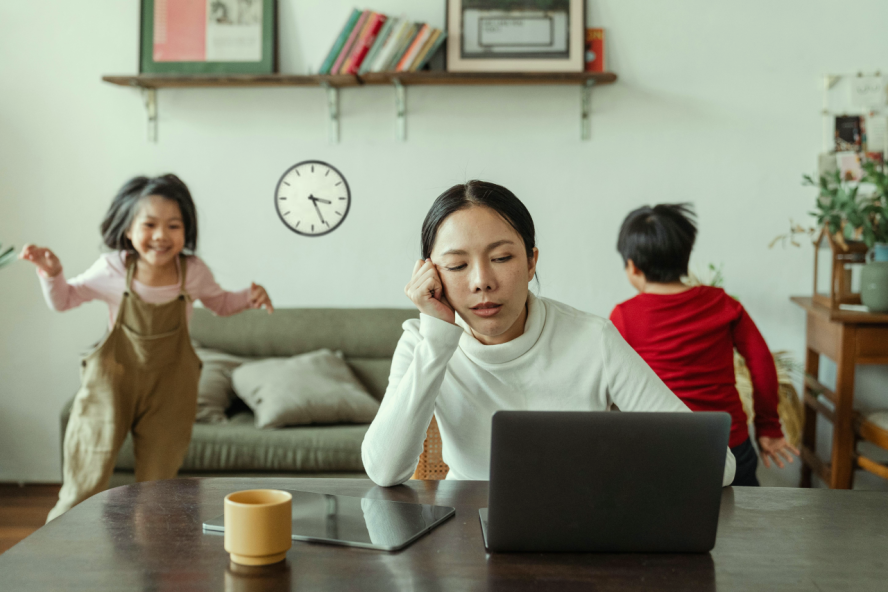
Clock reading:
3.26
